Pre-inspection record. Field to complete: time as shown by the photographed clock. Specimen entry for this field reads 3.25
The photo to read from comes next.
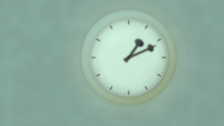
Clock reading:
1.11
